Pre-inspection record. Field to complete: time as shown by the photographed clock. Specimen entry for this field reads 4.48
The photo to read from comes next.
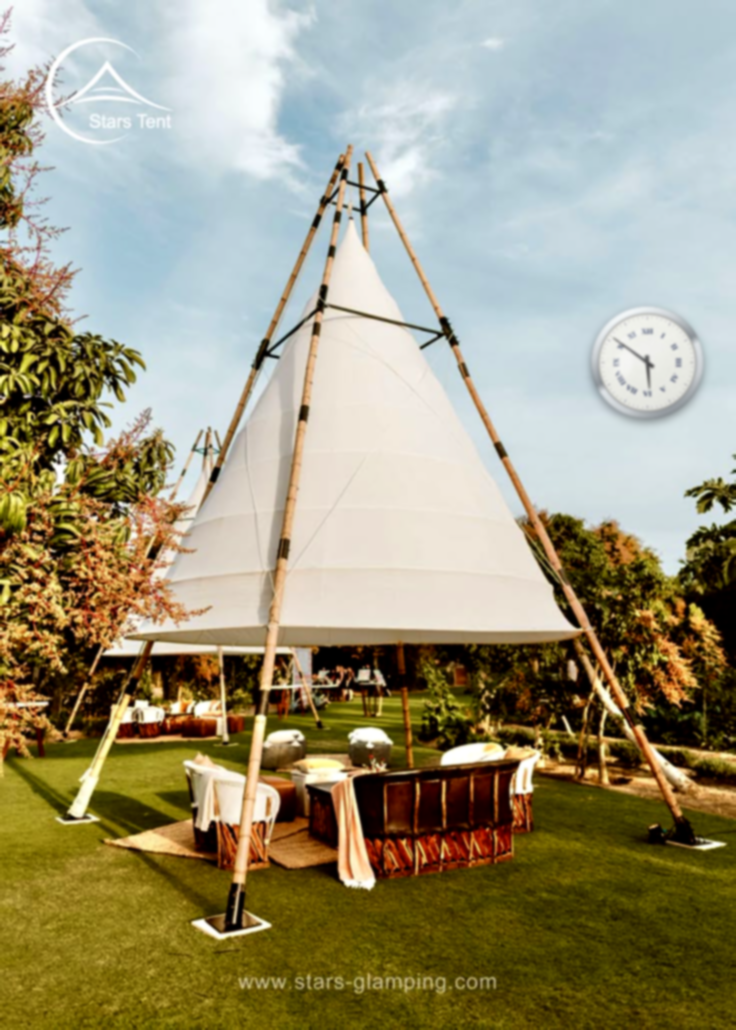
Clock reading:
5.51
